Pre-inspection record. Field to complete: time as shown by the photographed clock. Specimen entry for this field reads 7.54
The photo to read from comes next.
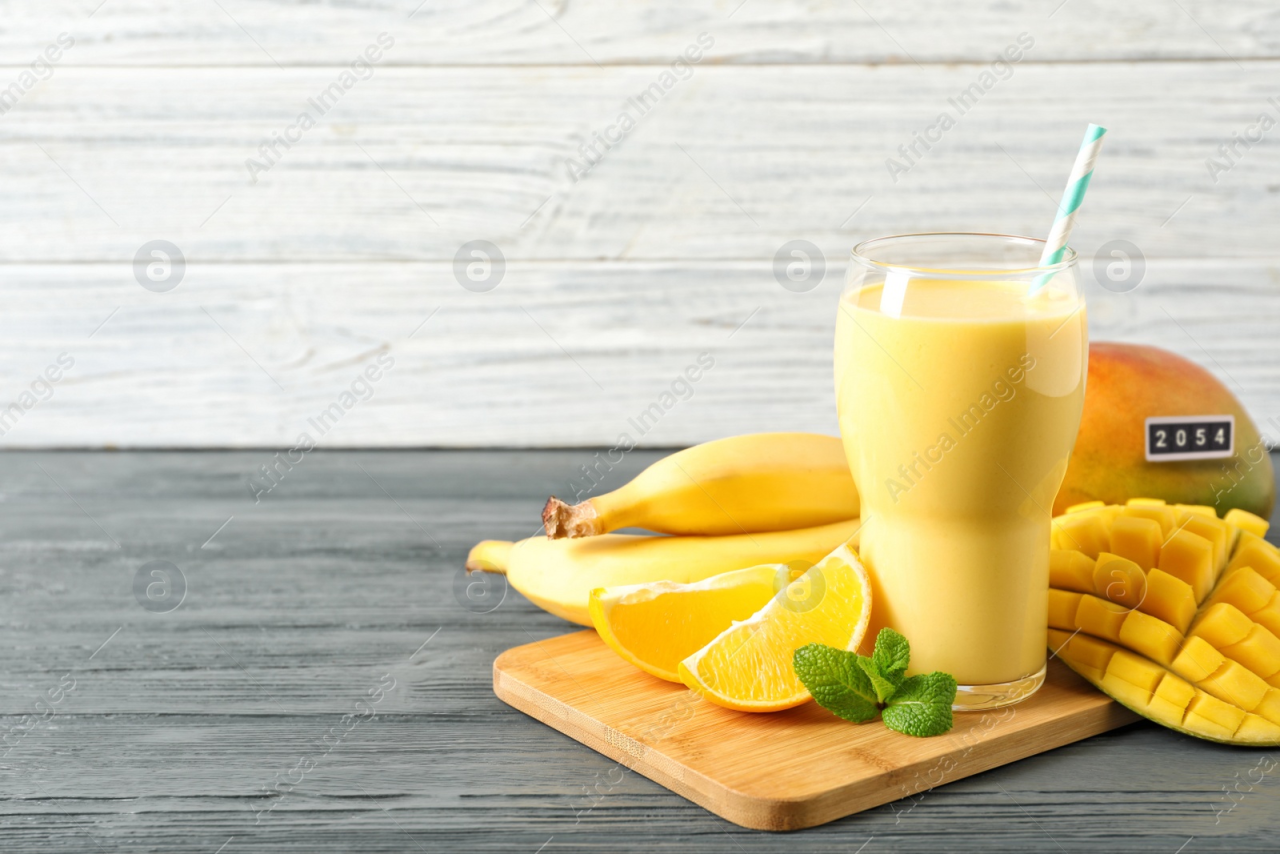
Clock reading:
20.54
